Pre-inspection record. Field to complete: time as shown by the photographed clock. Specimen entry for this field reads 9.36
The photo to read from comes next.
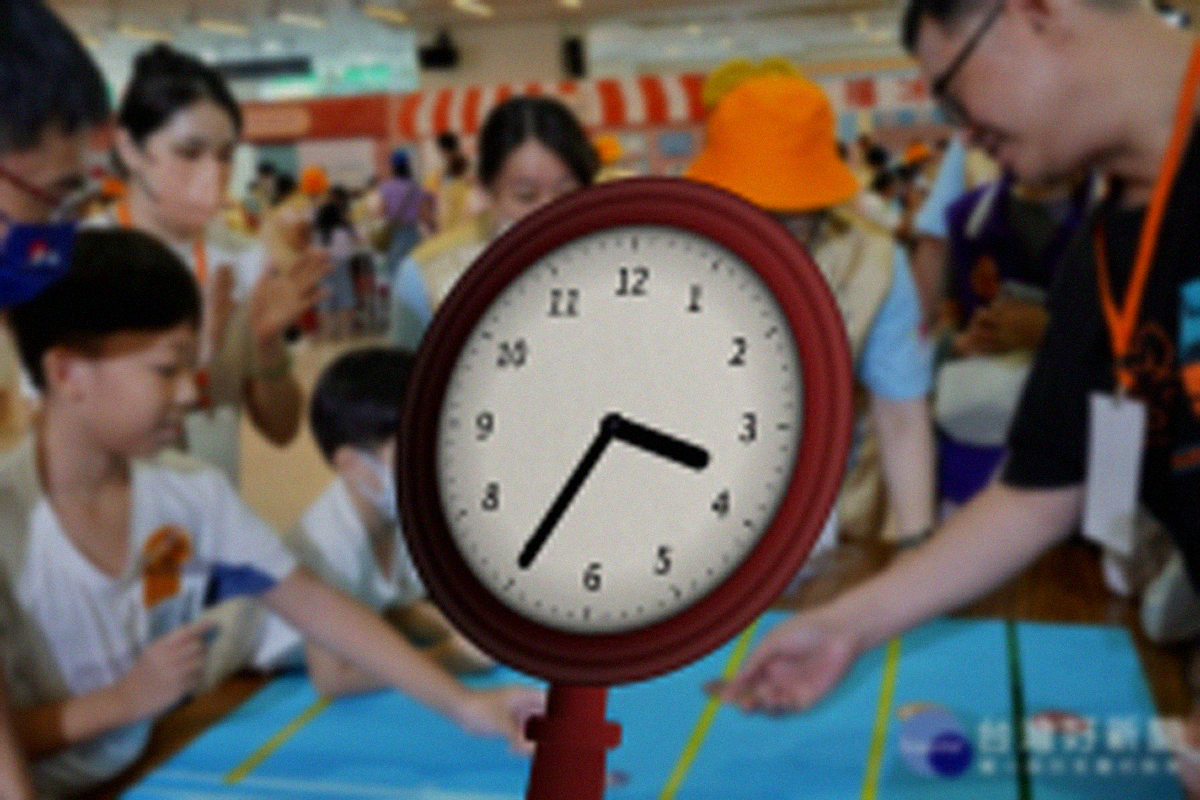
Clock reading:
3.35
